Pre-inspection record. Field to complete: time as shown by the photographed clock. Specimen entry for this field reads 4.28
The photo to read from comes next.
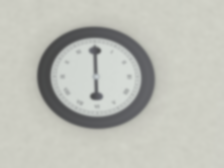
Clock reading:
6.00
